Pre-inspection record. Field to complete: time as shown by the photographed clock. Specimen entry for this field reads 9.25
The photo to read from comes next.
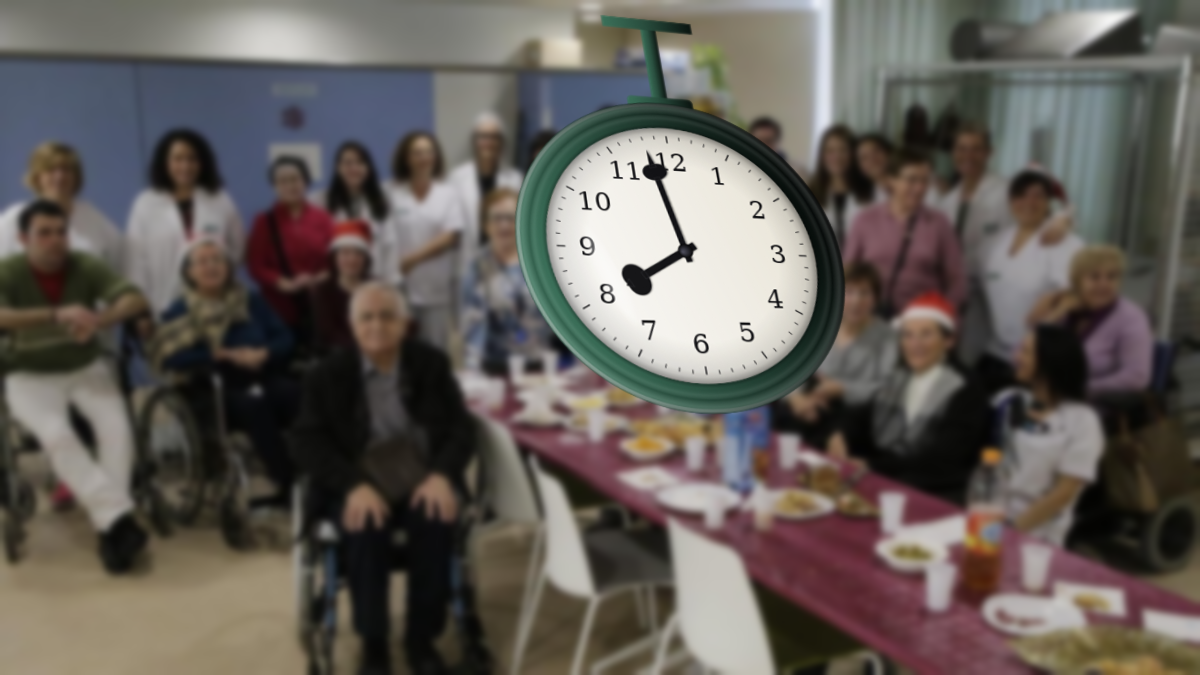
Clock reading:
7.58
